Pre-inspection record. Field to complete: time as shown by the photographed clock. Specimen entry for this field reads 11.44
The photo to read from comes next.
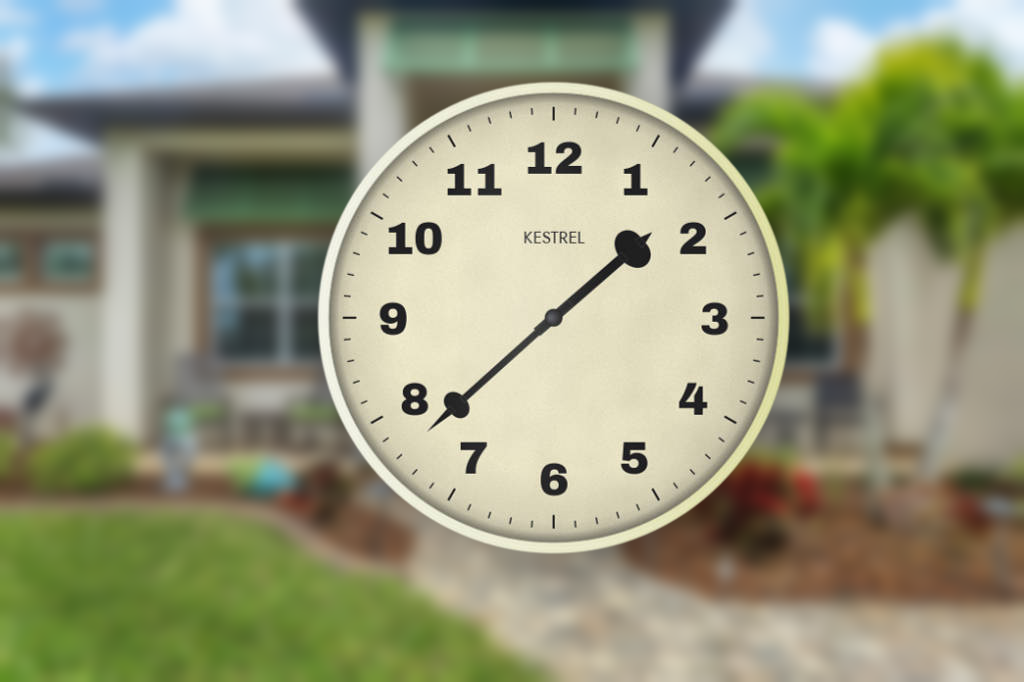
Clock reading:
1.38
